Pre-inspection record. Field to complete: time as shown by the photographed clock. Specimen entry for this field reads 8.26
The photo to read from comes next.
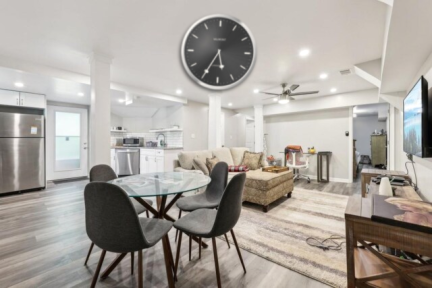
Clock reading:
5.35
